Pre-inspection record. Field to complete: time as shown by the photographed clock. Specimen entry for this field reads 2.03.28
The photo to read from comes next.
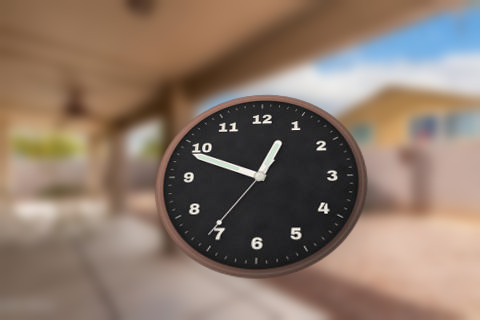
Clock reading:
12.48.36
